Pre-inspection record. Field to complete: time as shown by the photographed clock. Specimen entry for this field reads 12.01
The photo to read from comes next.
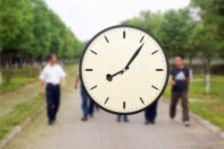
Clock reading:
8.06
